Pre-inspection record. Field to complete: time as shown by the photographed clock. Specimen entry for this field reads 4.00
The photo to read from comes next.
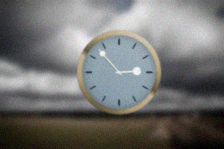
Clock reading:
2.53
